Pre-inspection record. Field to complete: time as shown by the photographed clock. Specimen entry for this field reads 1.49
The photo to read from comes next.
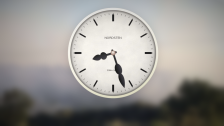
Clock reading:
8.27
